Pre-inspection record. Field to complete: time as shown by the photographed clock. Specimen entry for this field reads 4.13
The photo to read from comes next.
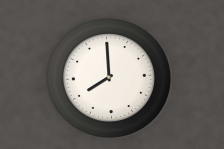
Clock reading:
8.00
